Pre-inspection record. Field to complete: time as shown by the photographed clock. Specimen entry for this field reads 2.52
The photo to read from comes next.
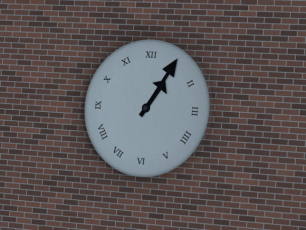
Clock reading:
1.05
